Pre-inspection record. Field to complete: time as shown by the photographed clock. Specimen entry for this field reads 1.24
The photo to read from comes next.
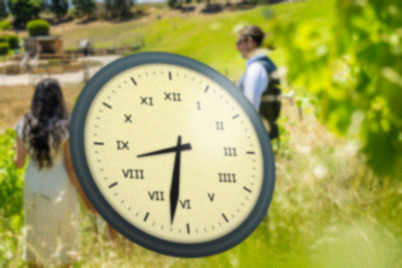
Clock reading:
8.32
